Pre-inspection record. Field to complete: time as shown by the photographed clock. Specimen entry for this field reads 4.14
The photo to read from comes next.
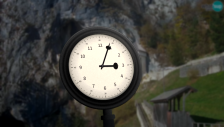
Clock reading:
3.04
